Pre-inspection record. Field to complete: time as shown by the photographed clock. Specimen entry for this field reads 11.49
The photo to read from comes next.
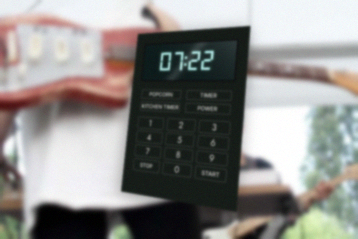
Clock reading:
7.22
